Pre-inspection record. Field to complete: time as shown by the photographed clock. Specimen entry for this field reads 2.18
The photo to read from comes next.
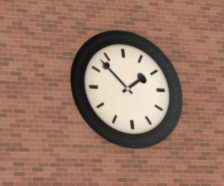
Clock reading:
1.53
